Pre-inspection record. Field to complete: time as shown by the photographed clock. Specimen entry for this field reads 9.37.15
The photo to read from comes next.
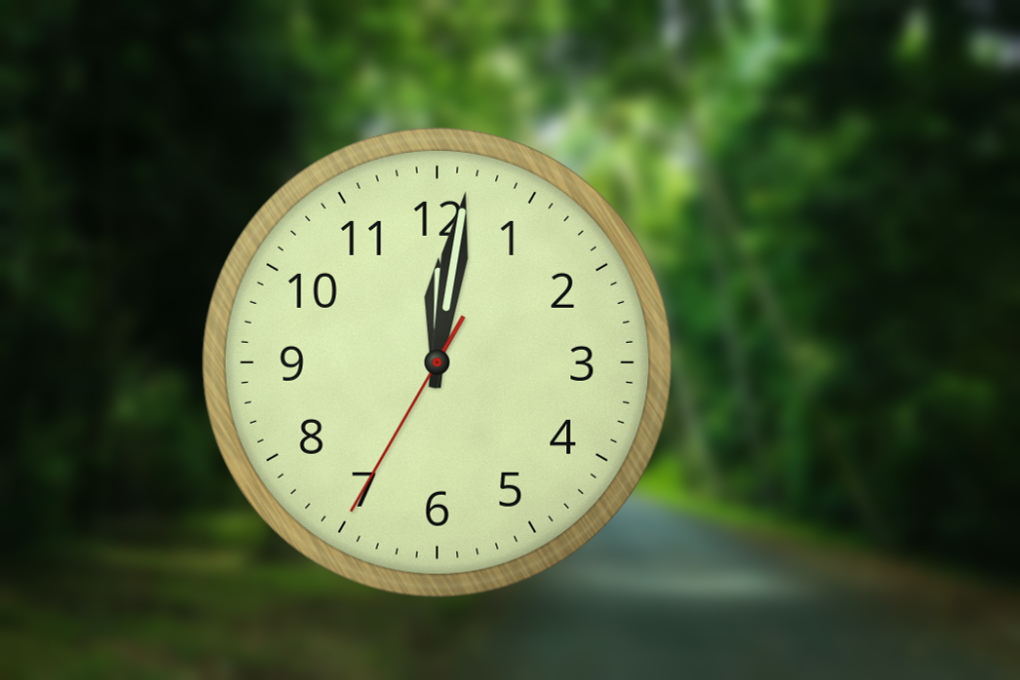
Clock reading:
12.01.35
